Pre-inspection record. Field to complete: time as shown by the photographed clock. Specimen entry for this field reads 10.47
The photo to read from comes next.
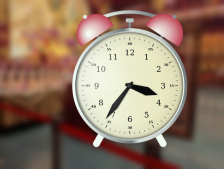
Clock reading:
3.36
